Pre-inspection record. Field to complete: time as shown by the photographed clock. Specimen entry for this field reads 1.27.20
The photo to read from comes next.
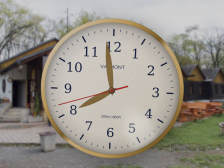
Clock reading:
7.58.42
